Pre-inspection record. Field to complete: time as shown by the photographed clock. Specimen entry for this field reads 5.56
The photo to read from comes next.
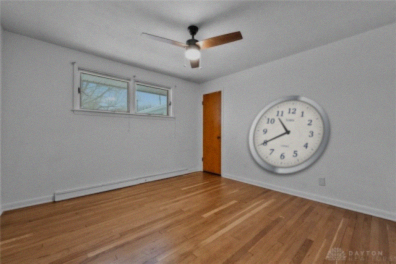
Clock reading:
10.40
